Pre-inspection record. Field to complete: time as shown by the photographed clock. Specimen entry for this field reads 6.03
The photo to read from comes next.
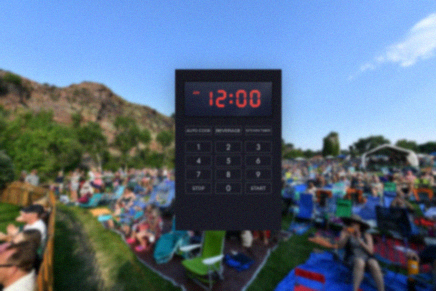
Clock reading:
12.00
